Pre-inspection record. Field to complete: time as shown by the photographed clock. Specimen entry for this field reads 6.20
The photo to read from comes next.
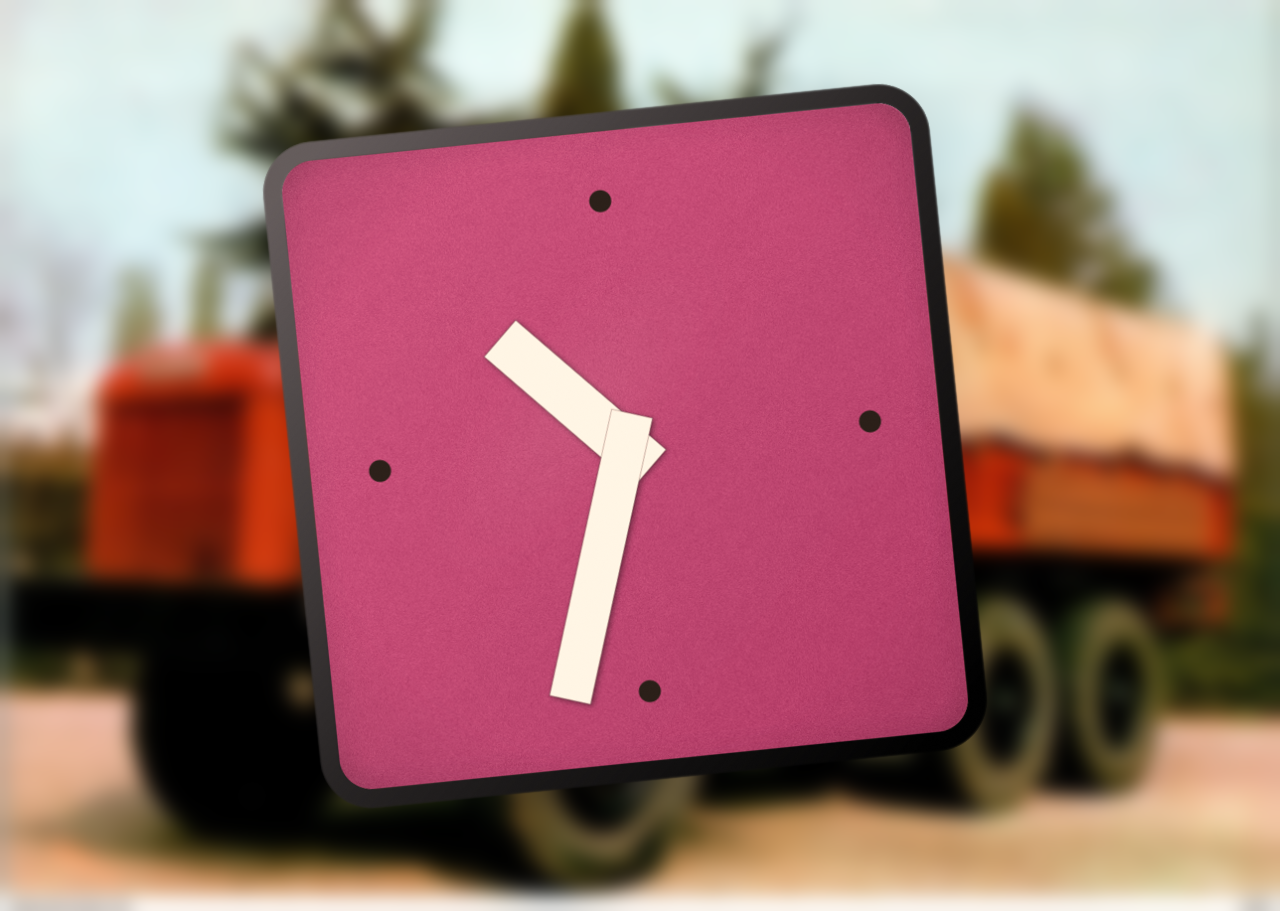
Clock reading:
10.33
